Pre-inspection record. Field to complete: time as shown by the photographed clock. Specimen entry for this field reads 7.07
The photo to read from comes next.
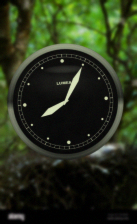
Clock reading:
8.05
